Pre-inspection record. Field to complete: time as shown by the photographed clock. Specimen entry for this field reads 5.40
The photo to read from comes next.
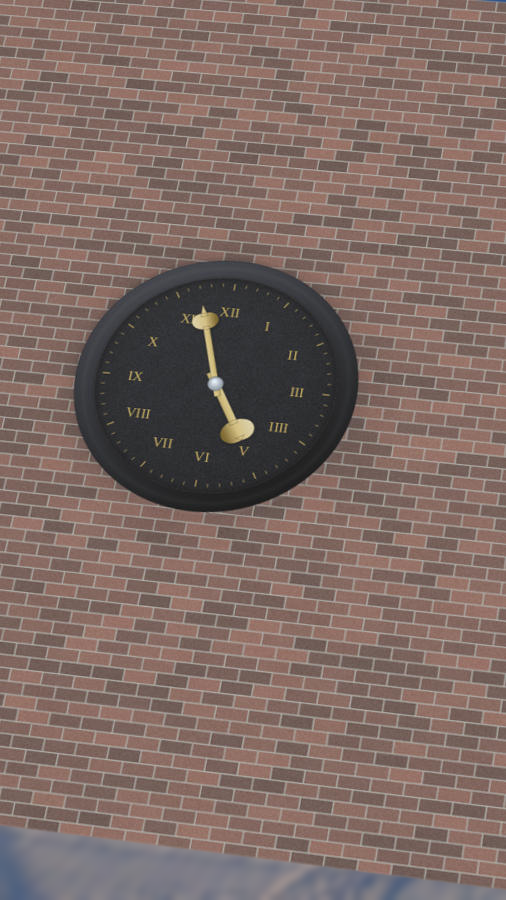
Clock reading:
4.57
